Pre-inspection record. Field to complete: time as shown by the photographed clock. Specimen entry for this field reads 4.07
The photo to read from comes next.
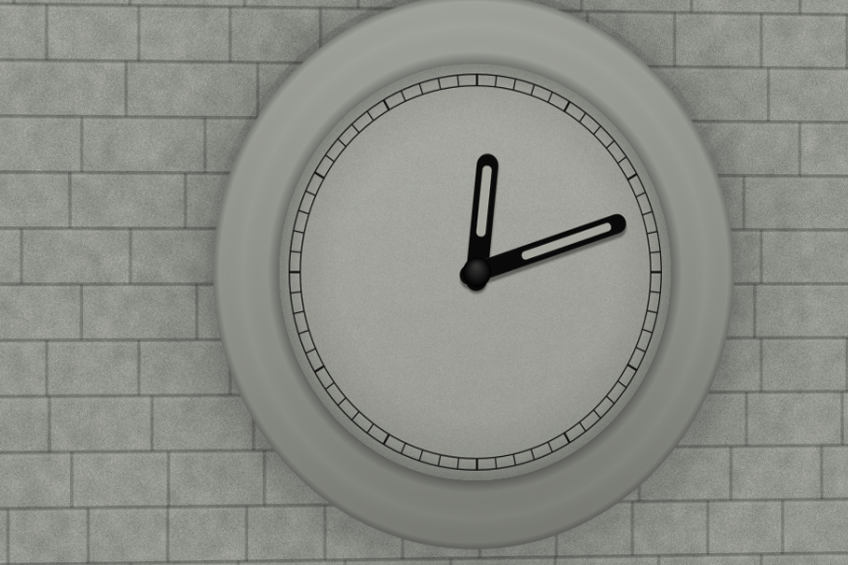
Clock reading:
12.12
